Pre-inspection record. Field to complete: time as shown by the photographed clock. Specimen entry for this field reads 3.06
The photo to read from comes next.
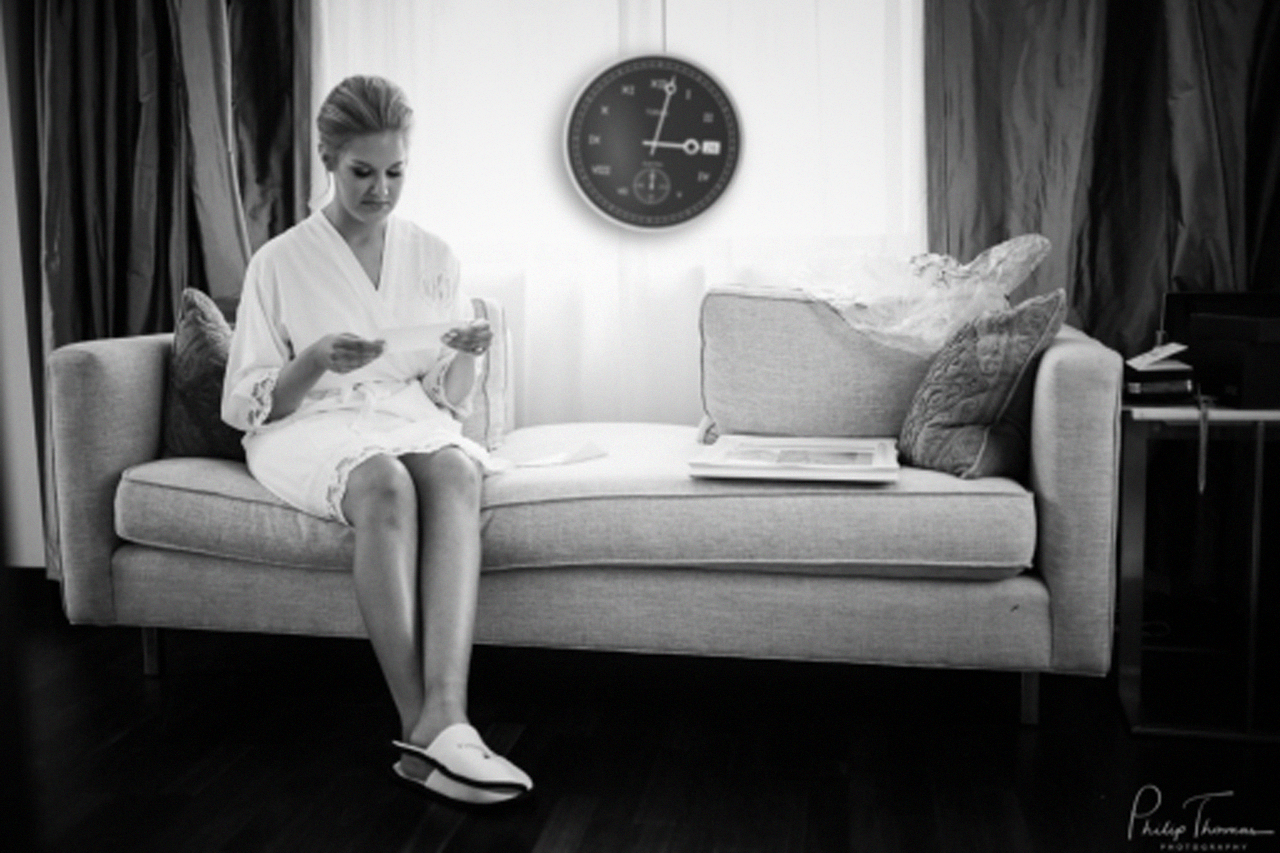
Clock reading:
3.02
